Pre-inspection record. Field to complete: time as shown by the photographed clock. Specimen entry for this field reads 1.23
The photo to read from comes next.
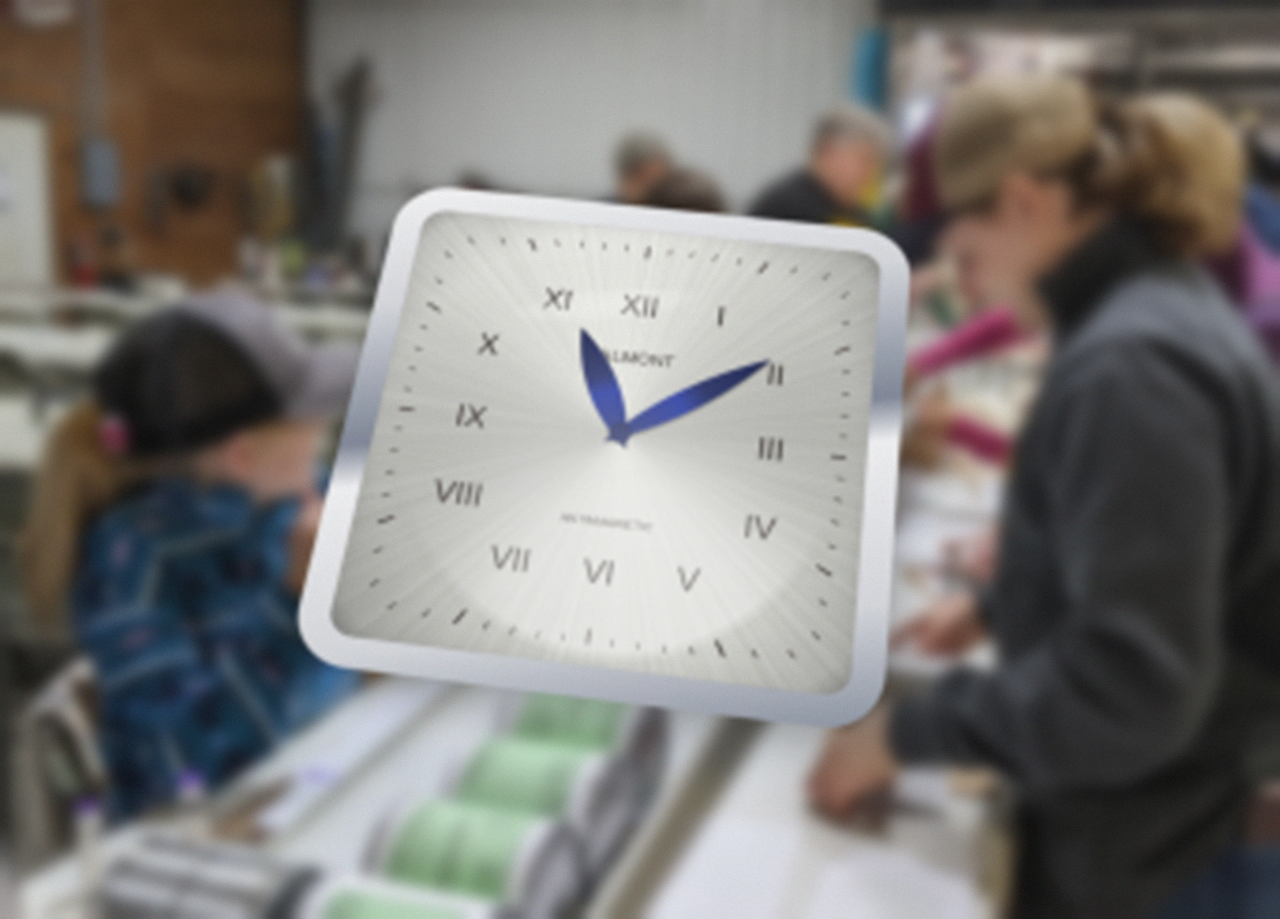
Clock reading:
11.09
